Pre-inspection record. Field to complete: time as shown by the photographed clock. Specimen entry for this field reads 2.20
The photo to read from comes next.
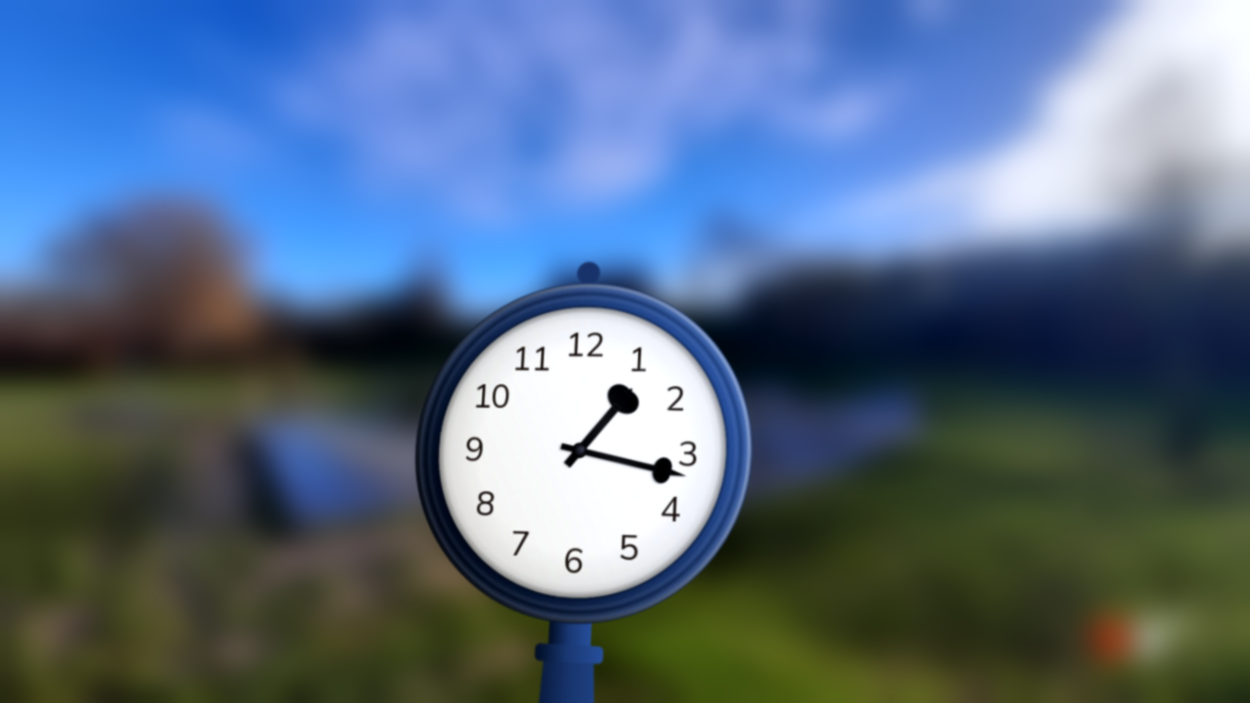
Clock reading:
1.17
